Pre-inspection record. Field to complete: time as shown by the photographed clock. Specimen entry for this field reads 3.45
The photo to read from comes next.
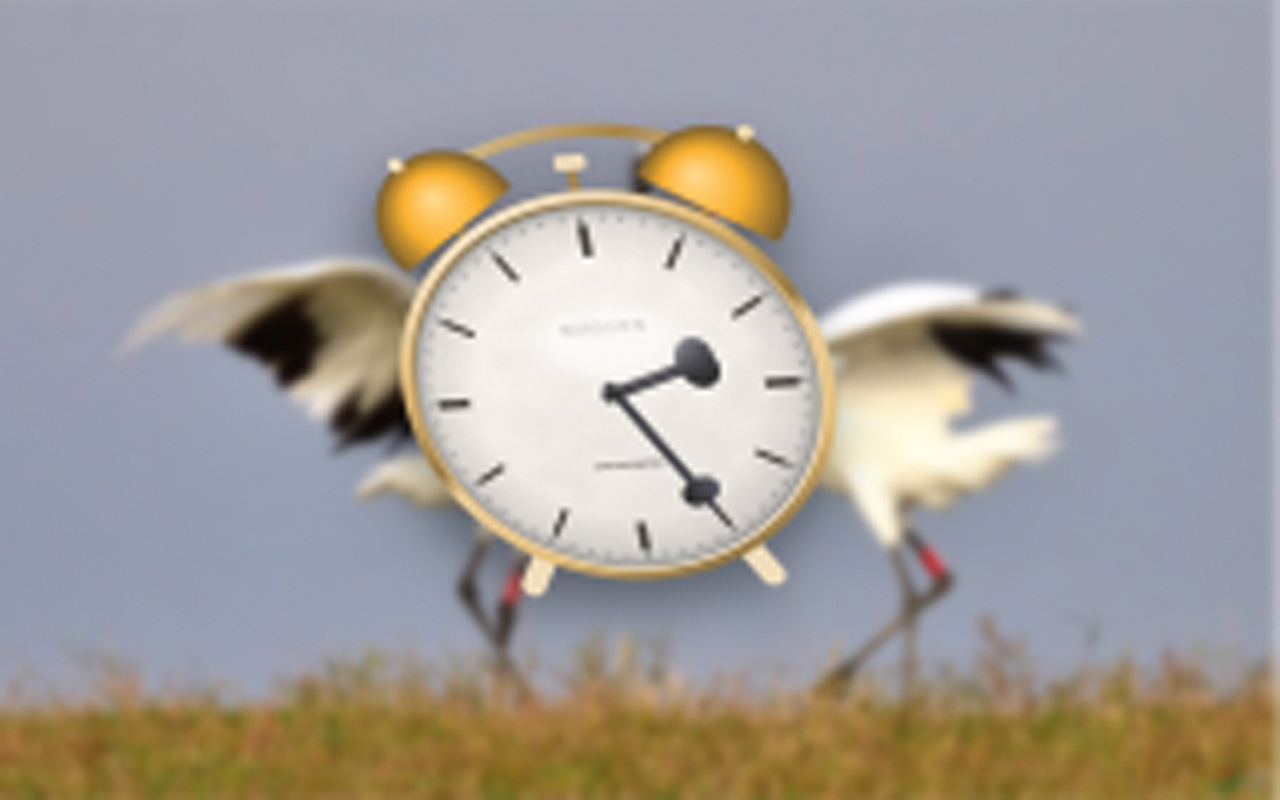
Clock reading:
2.25
